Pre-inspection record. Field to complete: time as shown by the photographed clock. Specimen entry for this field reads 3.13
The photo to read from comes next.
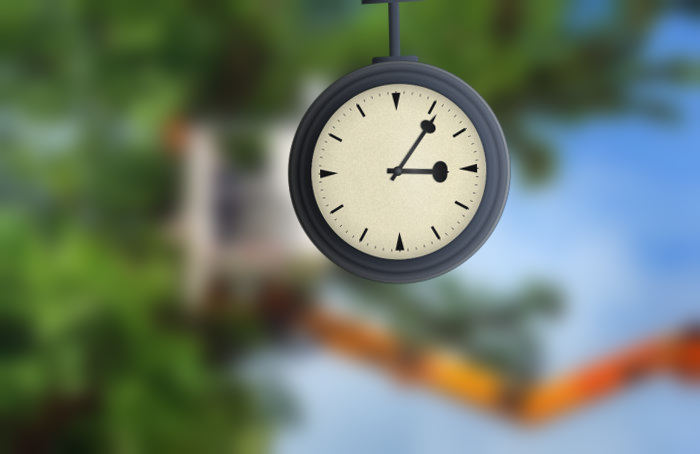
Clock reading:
3.06
